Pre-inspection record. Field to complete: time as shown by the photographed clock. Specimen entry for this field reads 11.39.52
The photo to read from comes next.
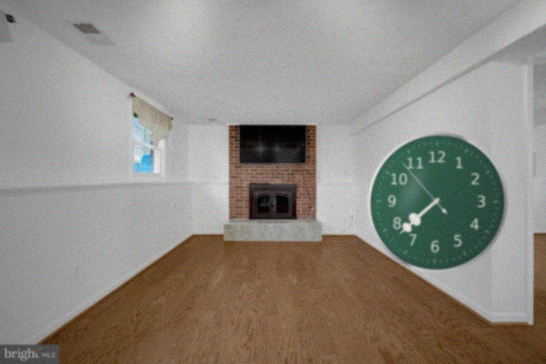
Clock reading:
7.37.53
